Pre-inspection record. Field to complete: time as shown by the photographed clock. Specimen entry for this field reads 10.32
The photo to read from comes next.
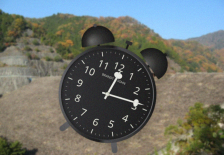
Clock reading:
12.14
